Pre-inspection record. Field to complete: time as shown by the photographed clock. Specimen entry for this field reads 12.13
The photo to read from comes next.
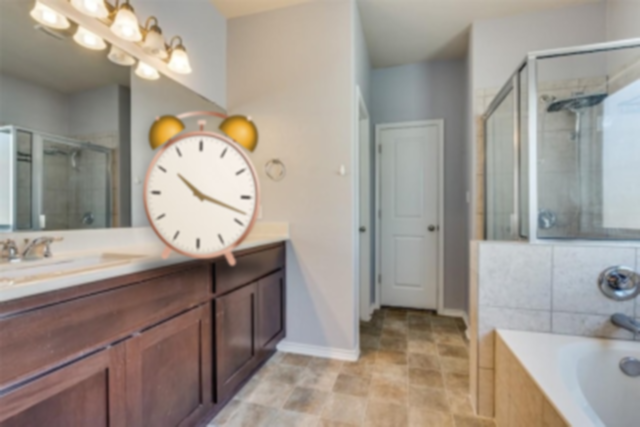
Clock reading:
10.18
